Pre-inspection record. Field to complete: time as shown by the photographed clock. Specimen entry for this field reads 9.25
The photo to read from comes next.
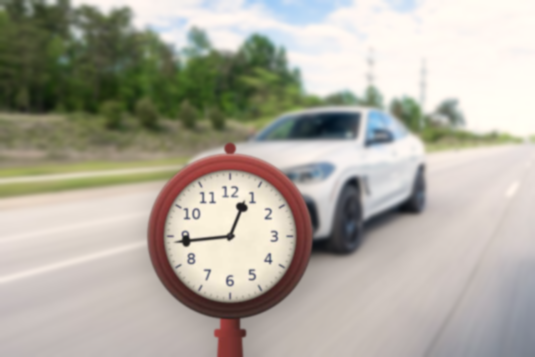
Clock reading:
12.44
